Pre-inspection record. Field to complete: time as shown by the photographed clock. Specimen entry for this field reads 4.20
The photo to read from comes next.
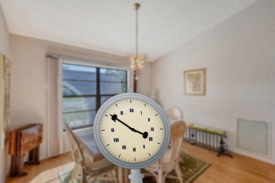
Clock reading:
3.51
